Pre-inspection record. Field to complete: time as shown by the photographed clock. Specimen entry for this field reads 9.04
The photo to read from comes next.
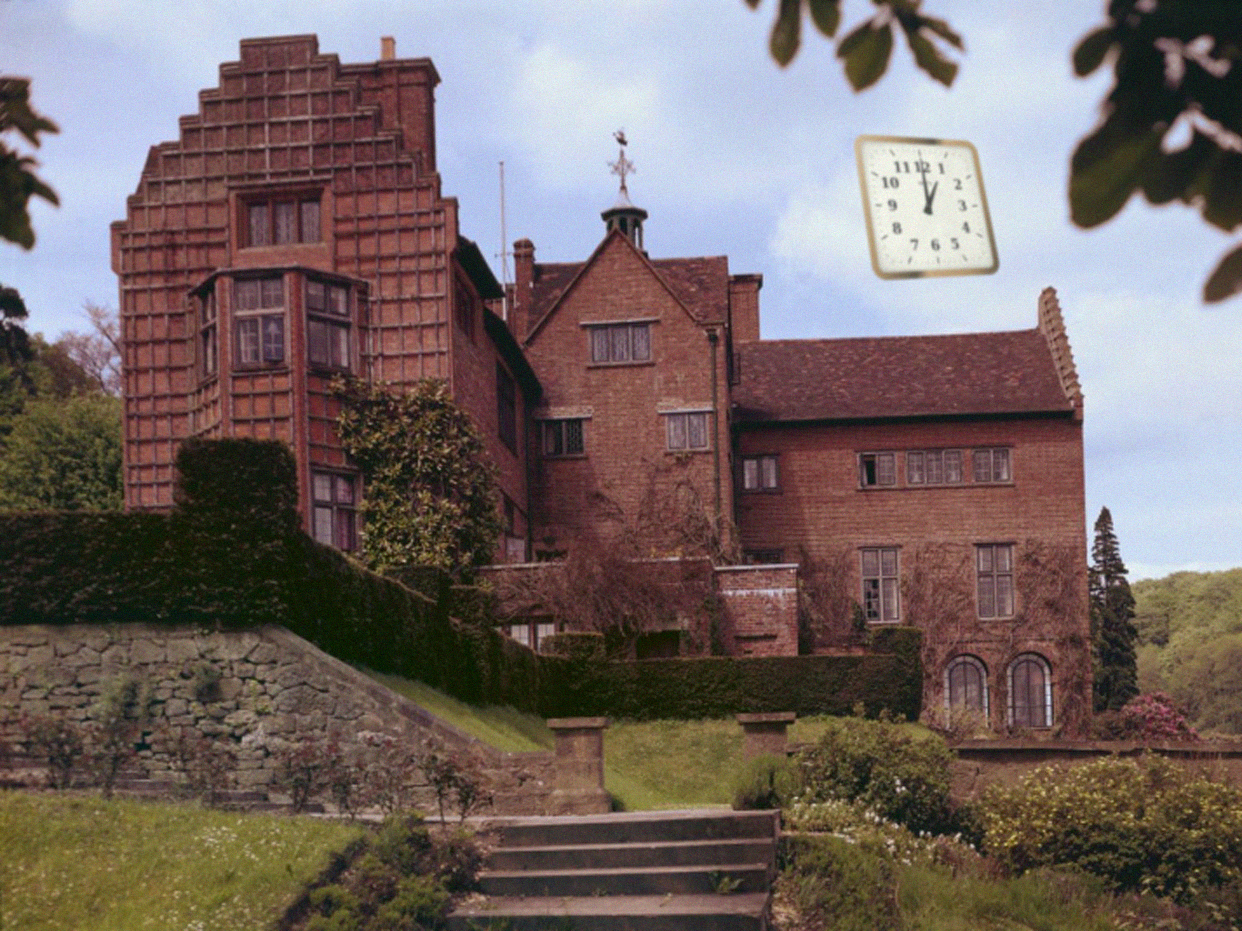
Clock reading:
1.00
